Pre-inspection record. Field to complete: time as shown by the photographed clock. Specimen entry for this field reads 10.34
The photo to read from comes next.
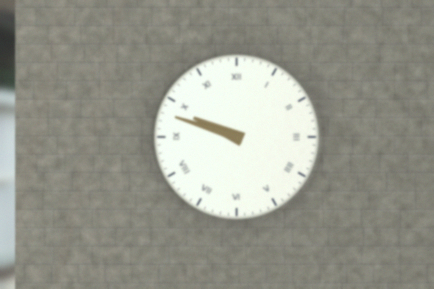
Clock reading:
9.48
